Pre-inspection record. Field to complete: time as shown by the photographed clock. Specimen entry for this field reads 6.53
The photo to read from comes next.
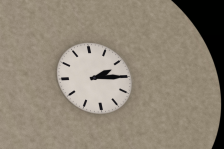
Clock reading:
2.15
